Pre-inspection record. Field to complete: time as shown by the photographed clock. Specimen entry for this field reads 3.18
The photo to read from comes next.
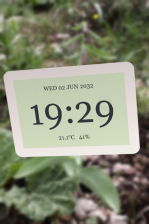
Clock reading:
19.29
